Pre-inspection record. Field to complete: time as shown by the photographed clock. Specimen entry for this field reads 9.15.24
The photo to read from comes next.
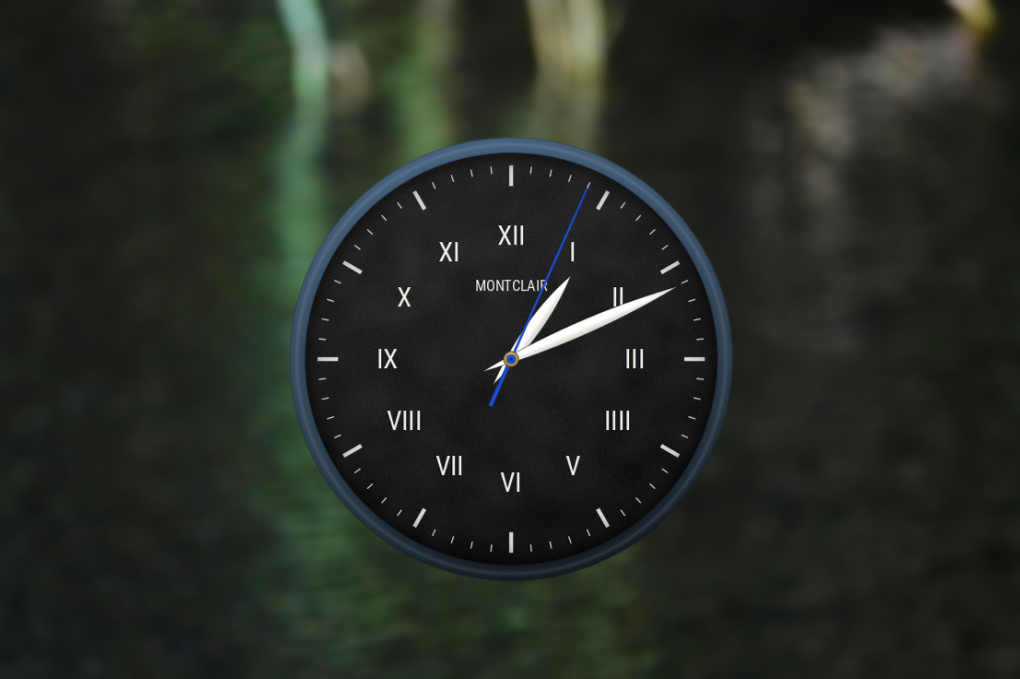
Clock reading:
1.11.04
